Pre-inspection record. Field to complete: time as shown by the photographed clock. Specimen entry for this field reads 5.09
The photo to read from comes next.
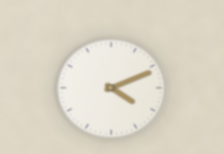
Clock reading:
4.11
